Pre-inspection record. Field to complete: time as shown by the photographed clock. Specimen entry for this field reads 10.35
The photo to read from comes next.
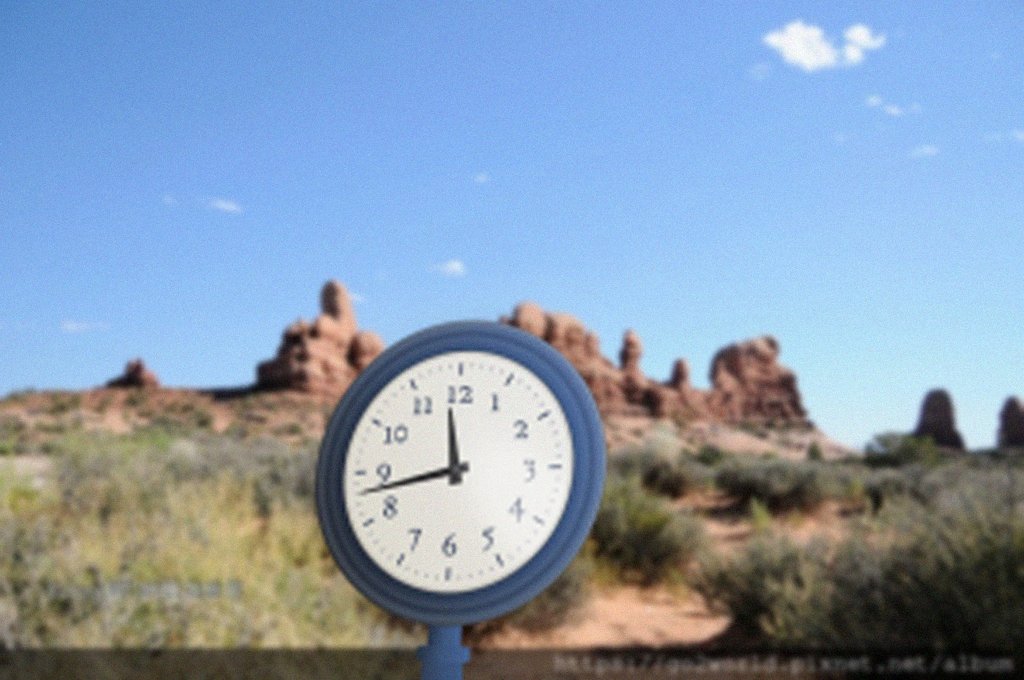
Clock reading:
11.43
